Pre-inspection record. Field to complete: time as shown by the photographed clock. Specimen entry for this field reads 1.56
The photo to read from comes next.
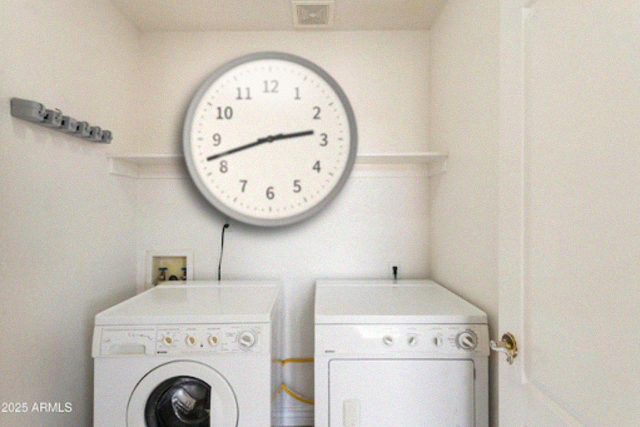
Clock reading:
2.42
